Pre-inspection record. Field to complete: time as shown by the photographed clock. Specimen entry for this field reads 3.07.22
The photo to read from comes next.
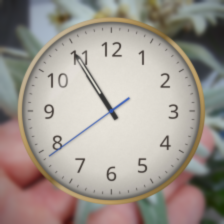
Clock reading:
10.54.39
